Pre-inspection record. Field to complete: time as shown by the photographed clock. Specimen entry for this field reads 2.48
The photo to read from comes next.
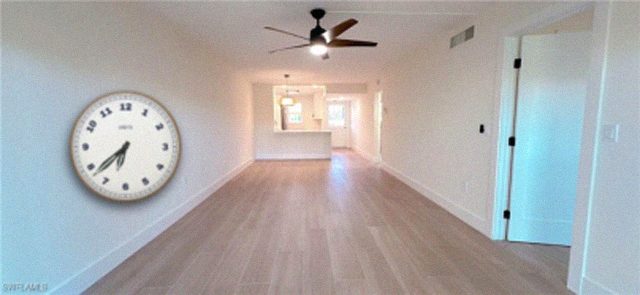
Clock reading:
6.38
